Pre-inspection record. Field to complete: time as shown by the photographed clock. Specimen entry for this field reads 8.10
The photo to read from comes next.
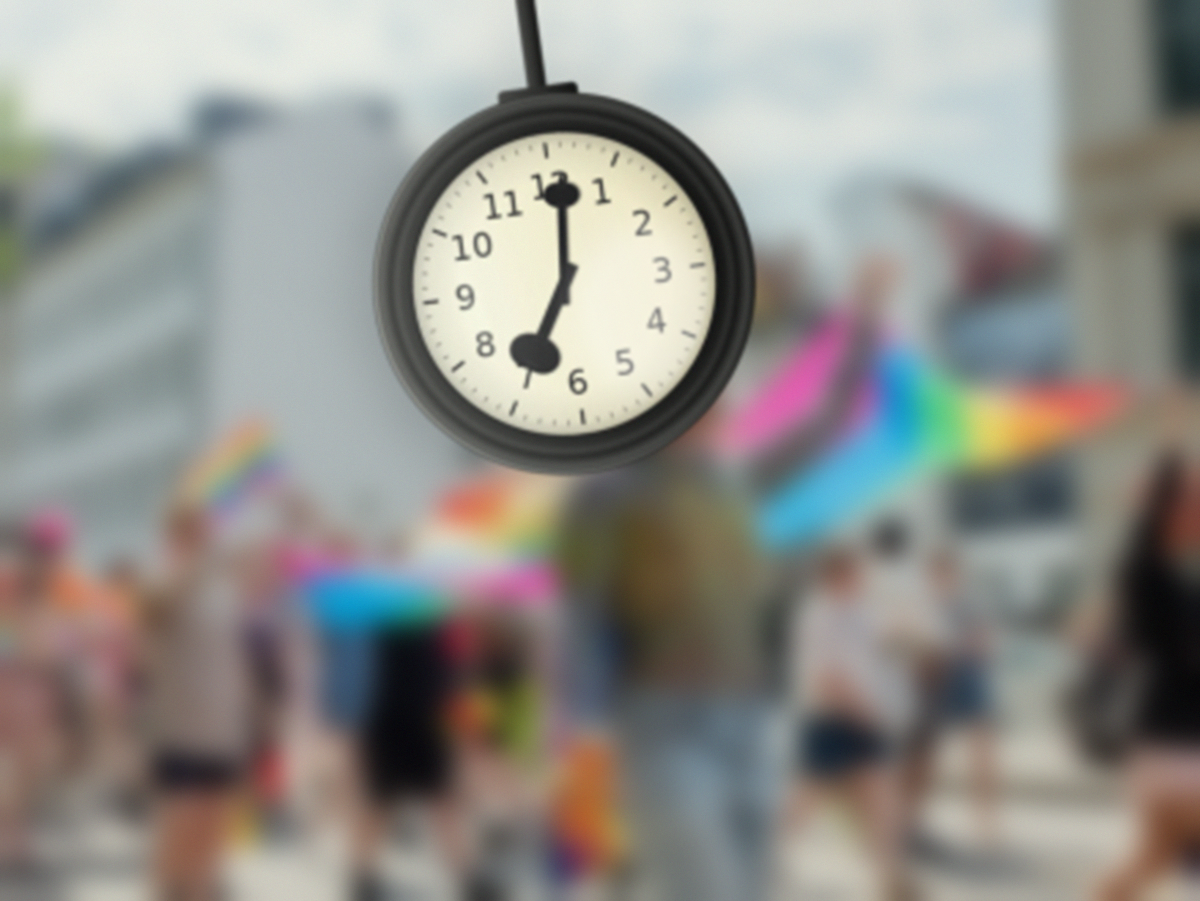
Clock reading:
7.01
